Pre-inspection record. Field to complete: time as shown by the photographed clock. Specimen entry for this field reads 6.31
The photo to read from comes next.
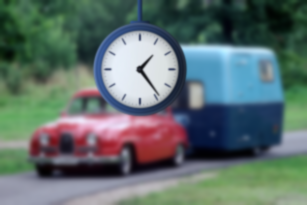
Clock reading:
1.24
